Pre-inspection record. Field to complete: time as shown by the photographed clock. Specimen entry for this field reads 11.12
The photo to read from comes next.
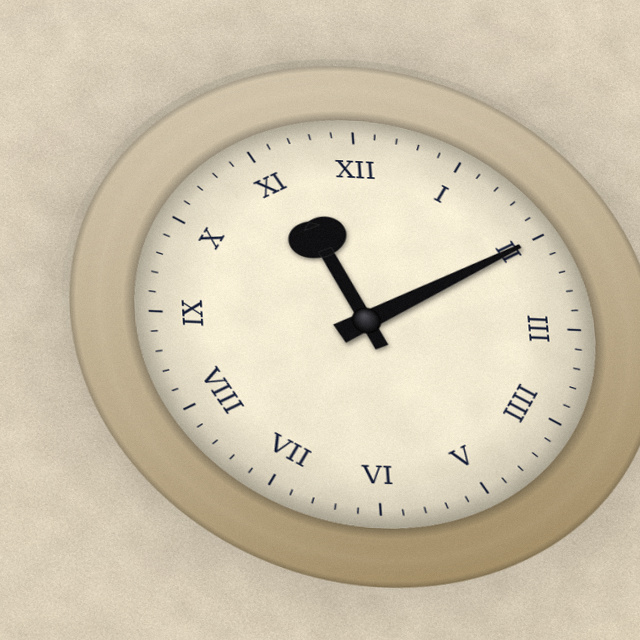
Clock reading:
11.10
